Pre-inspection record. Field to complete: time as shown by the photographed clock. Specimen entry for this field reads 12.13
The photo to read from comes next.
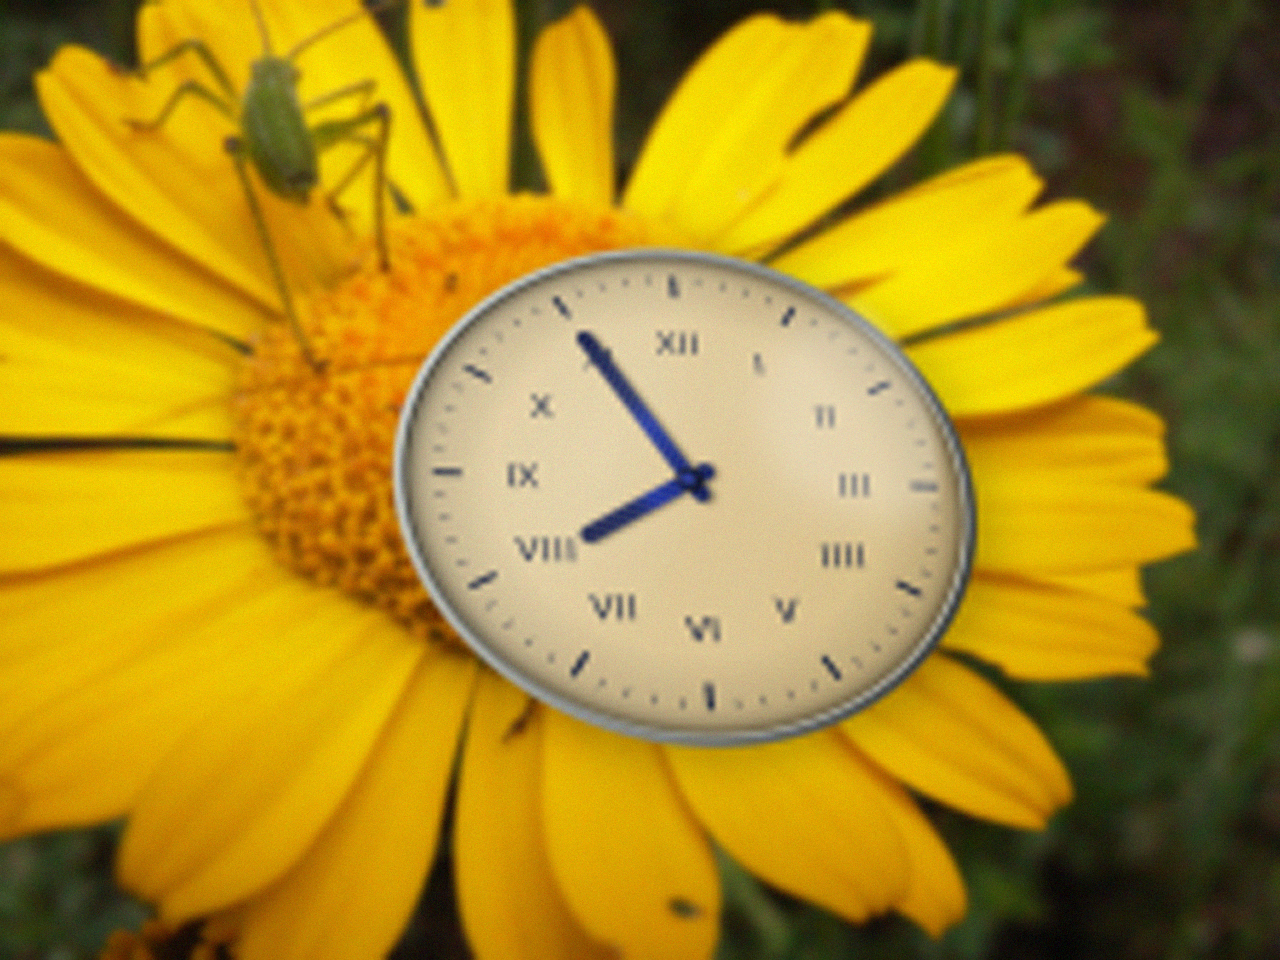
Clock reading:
7.55
